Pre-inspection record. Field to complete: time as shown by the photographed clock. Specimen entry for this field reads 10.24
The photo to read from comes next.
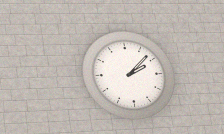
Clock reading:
2.08
